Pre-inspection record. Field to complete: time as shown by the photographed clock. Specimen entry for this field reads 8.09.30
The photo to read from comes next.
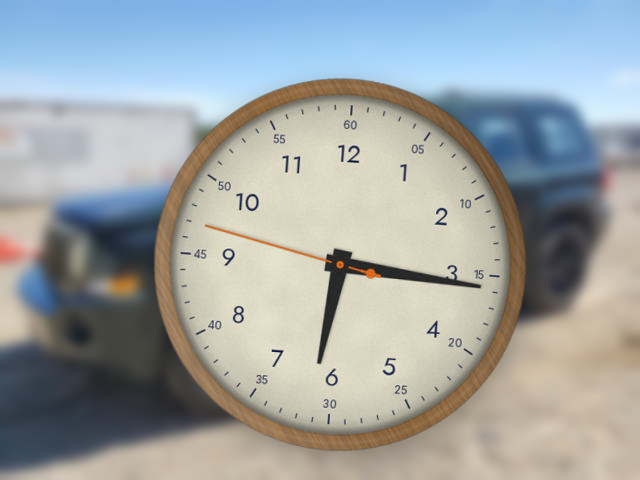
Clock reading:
6.15.47
